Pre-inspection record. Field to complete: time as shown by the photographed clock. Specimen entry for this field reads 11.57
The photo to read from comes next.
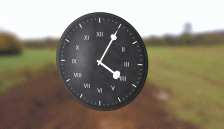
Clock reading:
4.05
